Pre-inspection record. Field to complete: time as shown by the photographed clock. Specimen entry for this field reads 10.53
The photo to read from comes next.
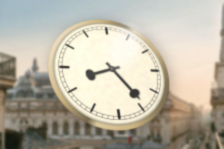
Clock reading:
8.24
